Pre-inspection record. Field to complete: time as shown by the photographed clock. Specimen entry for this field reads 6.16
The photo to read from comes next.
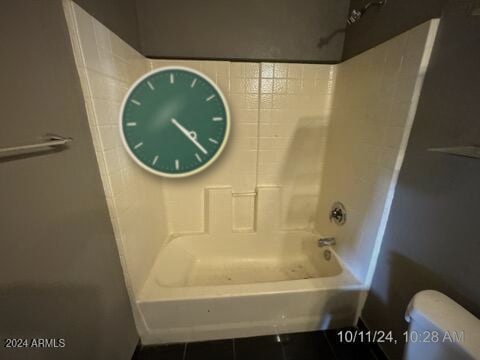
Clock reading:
4.23
